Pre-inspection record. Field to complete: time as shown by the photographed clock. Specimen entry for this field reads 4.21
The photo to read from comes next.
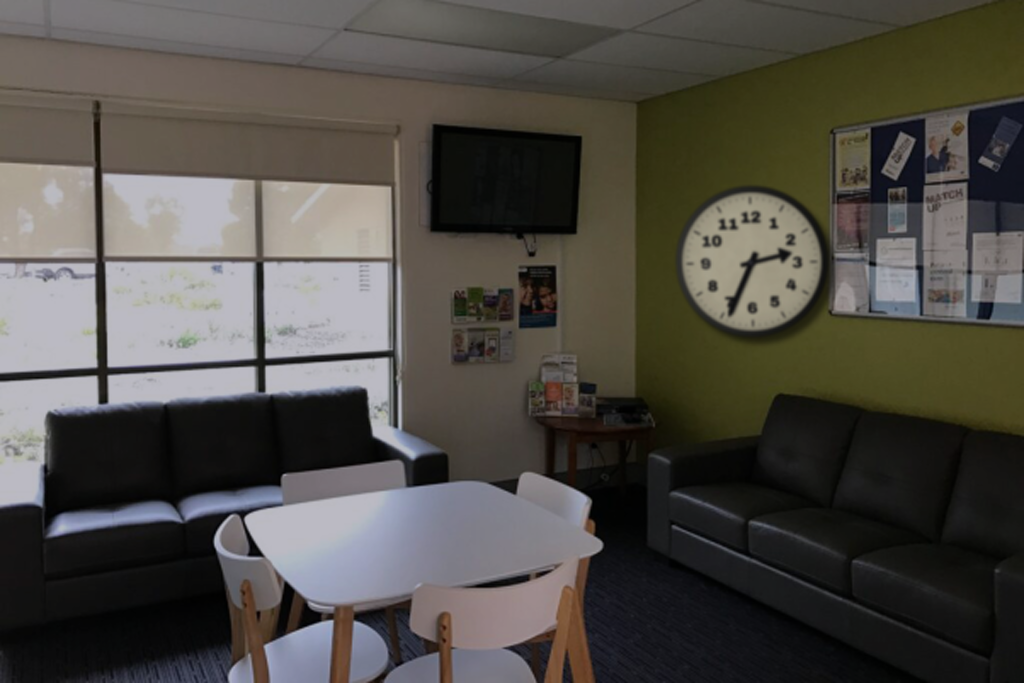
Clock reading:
2.34
